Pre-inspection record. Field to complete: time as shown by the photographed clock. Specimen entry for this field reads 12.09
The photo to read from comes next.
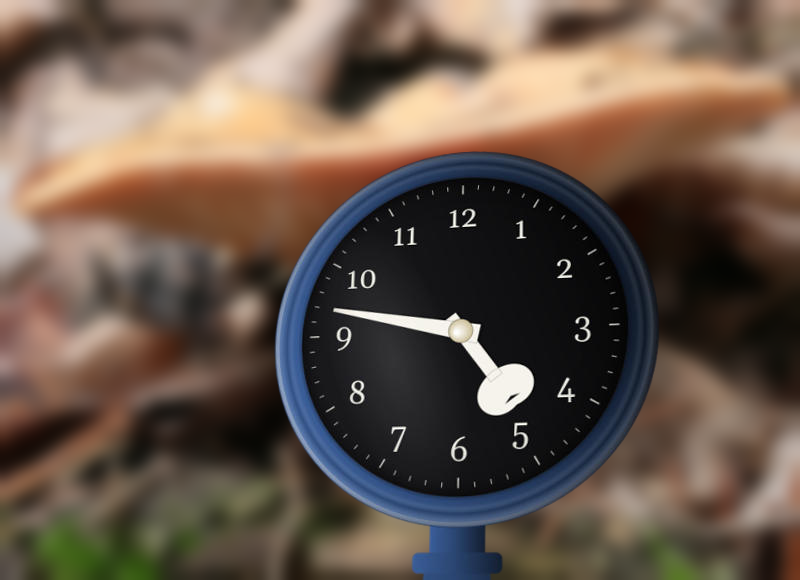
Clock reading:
4.47
